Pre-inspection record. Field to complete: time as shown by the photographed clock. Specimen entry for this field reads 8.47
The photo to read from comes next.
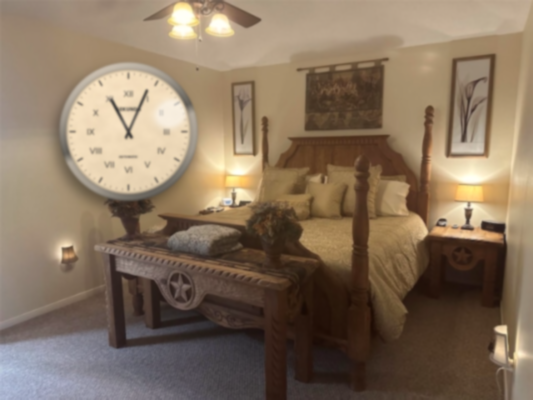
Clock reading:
11.04
